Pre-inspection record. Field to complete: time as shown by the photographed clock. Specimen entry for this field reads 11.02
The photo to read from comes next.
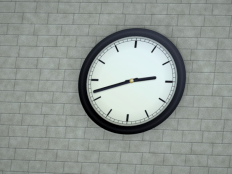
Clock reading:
2.42
